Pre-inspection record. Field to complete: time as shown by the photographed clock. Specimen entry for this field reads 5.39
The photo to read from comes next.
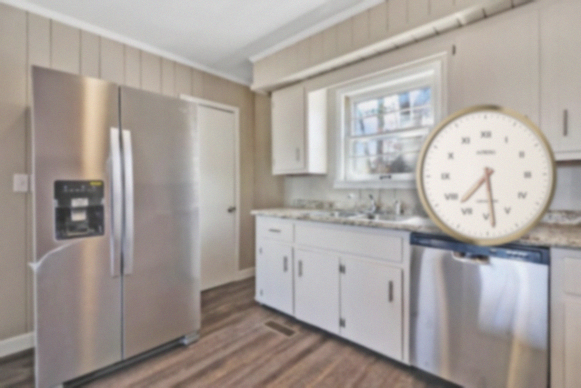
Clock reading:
7.29
